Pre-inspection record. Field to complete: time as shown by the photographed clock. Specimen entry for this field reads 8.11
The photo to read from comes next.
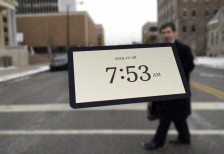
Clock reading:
7.53
